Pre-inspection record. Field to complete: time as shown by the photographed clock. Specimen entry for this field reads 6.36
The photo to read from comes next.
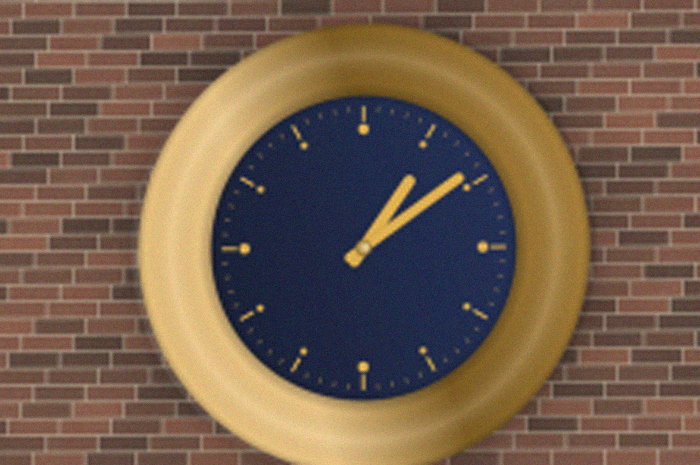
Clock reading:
1.09
